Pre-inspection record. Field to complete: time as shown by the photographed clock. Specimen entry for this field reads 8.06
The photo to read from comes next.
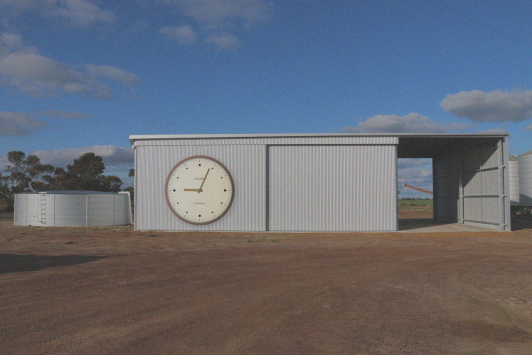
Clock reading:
9.04
